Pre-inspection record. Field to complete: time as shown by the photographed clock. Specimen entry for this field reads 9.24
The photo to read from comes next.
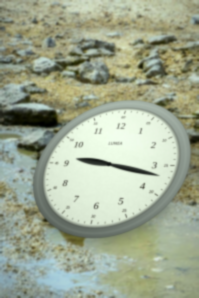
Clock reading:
9.17
